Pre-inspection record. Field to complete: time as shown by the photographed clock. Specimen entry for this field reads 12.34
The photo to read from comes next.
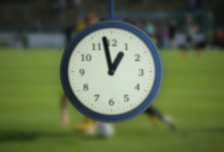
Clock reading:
12.58
